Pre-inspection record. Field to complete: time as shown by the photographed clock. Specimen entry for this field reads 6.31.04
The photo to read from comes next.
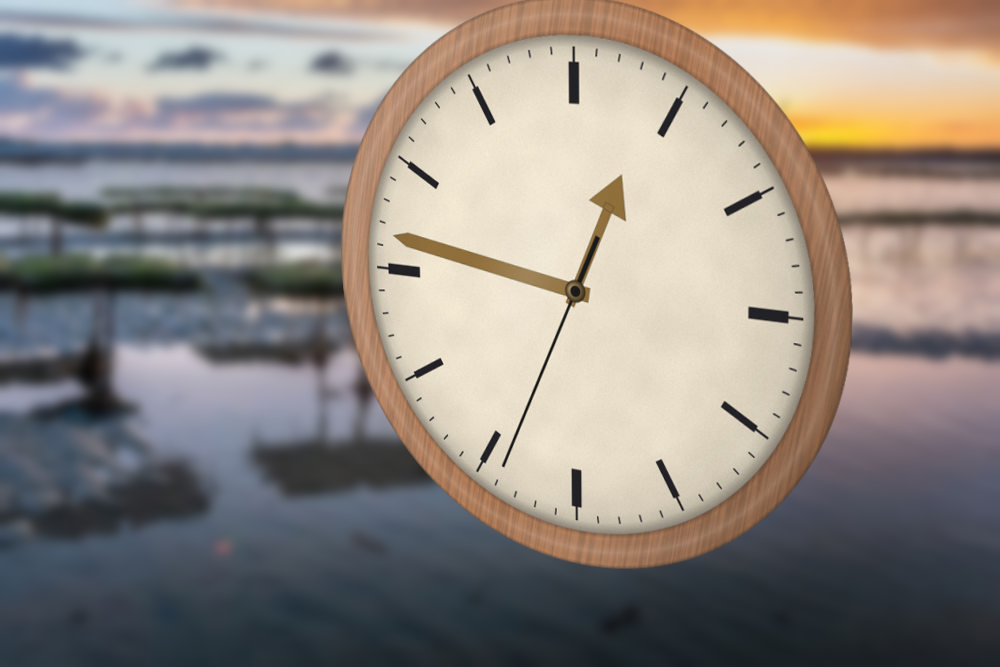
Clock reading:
12.46.34
